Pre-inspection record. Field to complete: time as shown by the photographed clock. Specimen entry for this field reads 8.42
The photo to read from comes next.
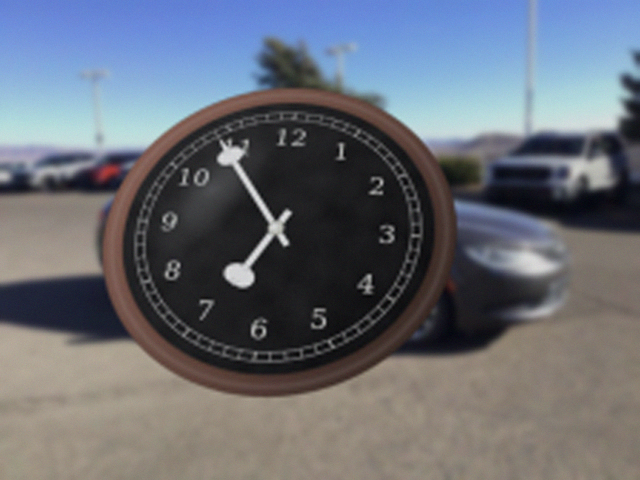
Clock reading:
6.54
